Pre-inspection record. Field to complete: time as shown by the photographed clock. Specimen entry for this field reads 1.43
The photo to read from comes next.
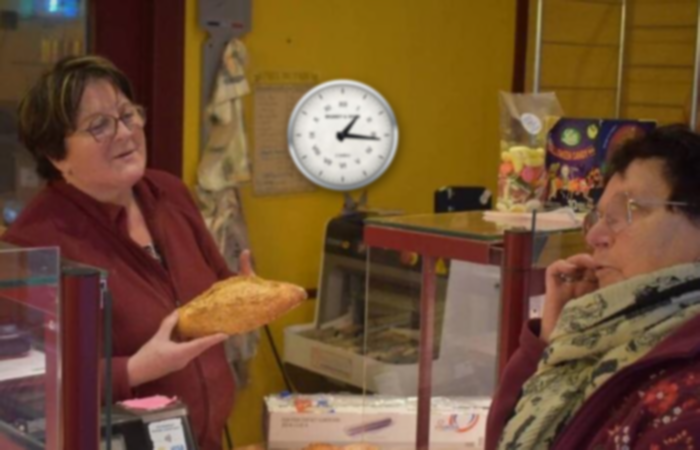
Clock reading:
1.16
